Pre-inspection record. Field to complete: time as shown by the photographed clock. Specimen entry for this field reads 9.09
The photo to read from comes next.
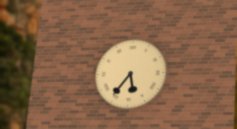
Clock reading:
5.36
